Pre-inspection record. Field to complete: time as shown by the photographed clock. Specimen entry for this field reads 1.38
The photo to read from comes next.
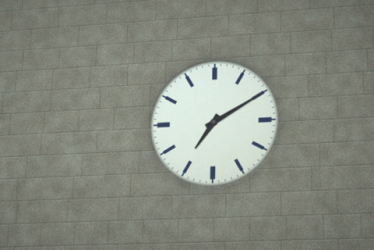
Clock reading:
7.10
